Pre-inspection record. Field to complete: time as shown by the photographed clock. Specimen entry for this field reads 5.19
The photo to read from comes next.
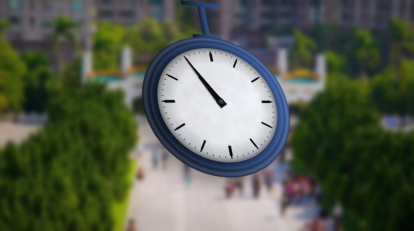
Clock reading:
10.55
